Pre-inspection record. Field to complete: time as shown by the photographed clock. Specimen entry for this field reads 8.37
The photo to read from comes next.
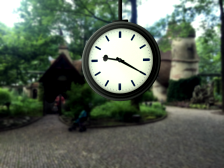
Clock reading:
9.20
